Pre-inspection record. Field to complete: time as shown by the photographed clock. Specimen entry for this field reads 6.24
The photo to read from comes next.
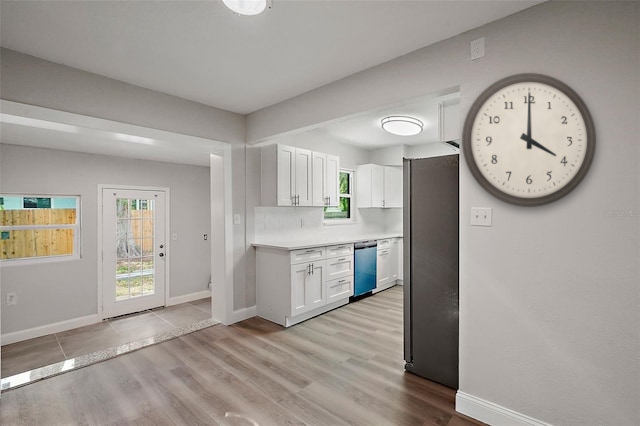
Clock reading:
4.00
